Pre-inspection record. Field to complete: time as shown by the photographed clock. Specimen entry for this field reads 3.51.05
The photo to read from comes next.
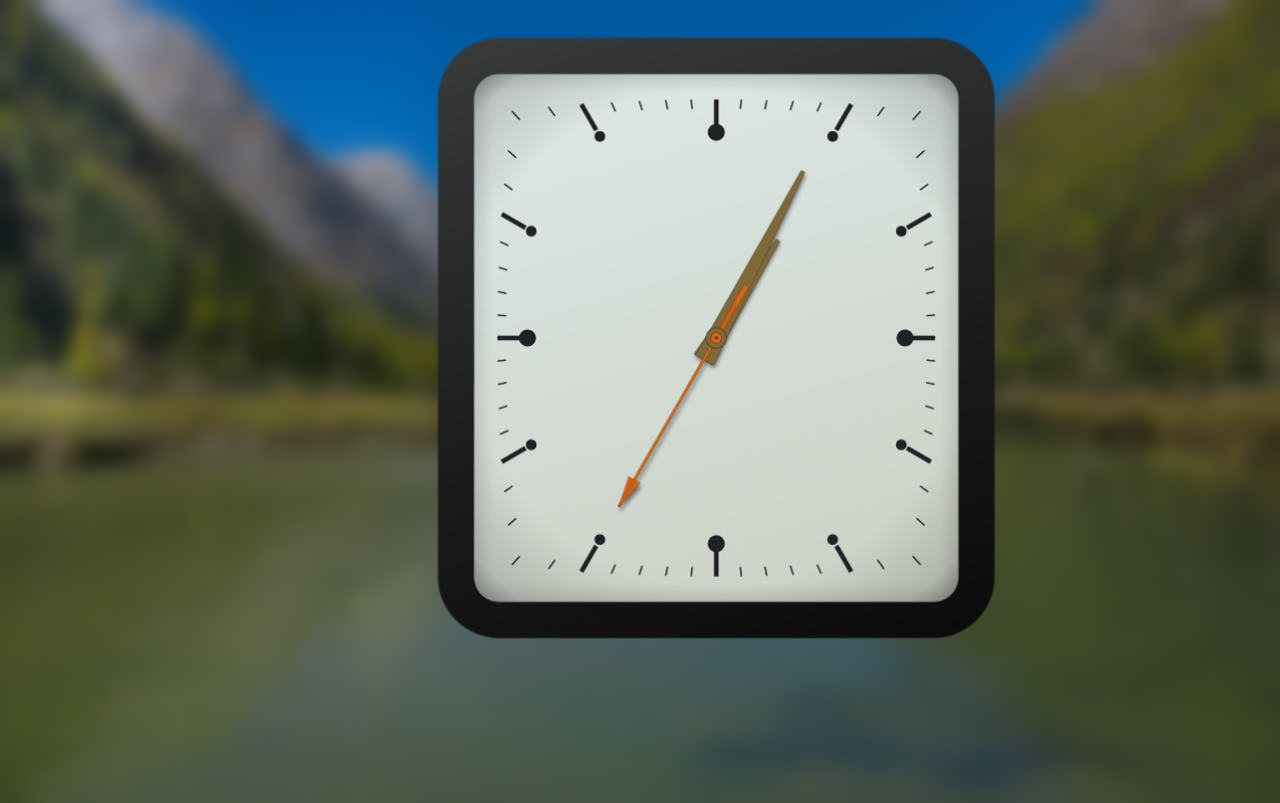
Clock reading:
1.04.35
